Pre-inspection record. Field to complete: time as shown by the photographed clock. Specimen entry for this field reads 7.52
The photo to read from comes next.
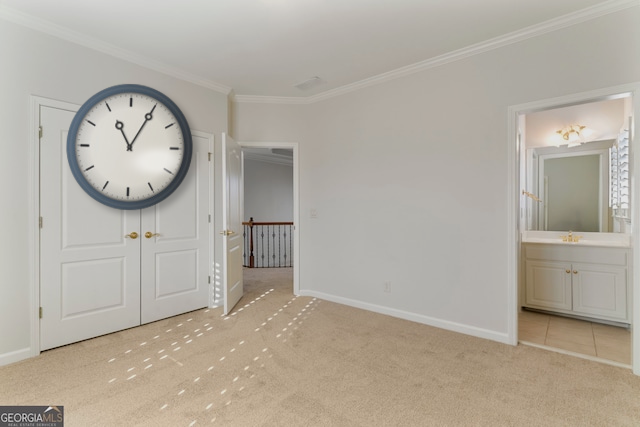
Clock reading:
11.05
